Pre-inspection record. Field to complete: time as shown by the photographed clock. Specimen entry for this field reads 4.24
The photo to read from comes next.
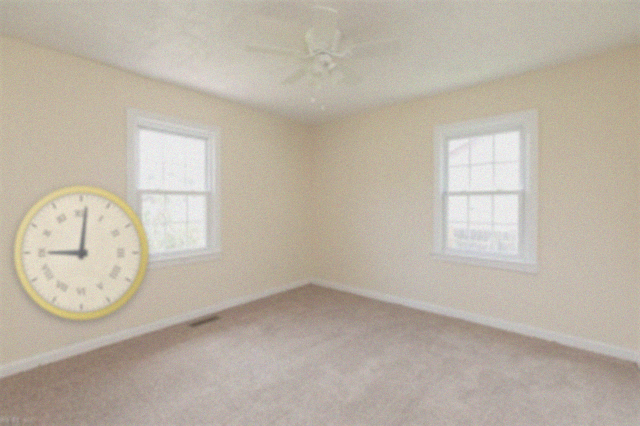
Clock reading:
9.01
